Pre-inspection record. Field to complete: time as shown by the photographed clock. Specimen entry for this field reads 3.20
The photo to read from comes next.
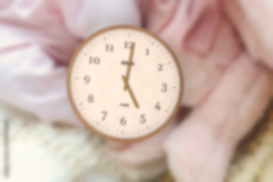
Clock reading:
5.01
